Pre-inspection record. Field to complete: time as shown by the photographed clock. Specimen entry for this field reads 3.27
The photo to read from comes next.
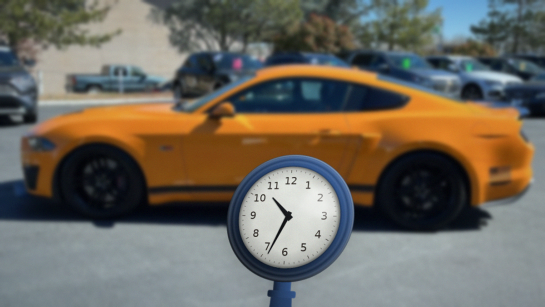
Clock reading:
10.34
